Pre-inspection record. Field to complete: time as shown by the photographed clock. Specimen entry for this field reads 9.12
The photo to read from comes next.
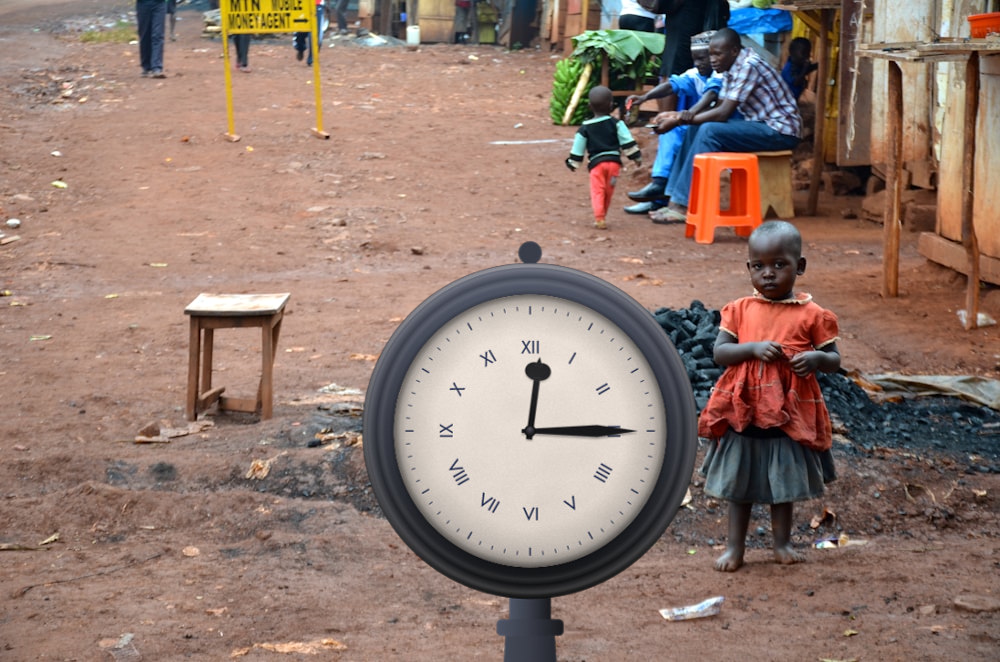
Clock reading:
12.15
